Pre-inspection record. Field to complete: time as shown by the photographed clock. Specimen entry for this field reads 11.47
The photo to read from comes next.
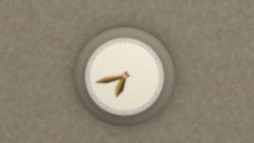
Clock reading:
6.43
